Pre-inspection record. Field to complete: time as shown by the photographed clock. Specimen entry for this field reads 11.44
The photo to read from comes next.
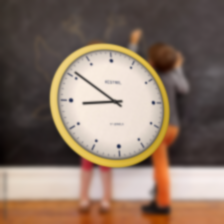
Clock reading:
8.51
